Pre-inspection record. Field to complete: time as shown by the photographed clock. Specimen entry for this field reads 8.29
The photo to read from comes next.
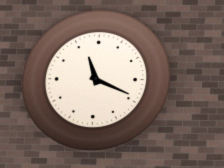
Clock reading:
11.19
